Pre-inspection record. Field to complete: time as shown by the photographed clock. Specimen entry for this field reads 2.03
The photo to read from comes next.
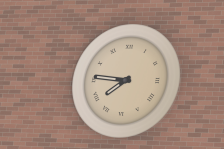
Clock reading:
7.46
